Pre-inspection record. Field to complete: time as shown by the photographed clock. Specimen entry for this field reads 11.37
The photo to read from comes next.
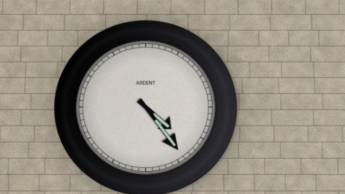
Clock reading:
4.24
